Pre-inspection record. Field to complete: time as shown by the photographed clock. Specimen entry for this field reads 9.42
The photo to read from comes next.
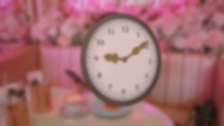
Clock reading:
9.09
